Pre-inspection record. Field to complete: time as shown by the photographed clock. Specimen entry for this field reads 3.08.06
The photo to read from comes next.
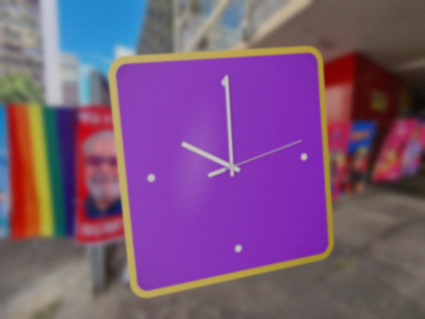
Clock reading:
10.00.13
